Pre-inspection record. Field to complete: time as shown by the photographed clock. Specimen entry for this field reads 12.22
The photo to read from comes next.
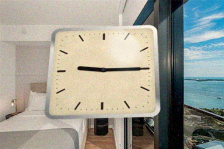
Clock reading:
9.15
